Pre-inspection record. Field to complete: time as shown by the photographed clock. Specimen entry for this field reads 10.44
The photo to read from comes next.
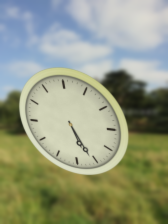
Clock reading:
5.26
